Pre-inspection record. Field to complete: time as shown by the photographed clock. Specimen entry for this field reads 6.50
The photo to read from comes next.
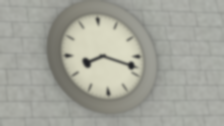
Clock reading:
8.18
